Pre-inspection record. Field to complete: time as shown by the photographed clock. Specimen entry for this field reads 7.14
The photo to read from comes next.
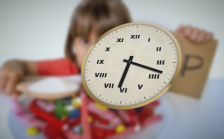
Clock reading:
6.18
